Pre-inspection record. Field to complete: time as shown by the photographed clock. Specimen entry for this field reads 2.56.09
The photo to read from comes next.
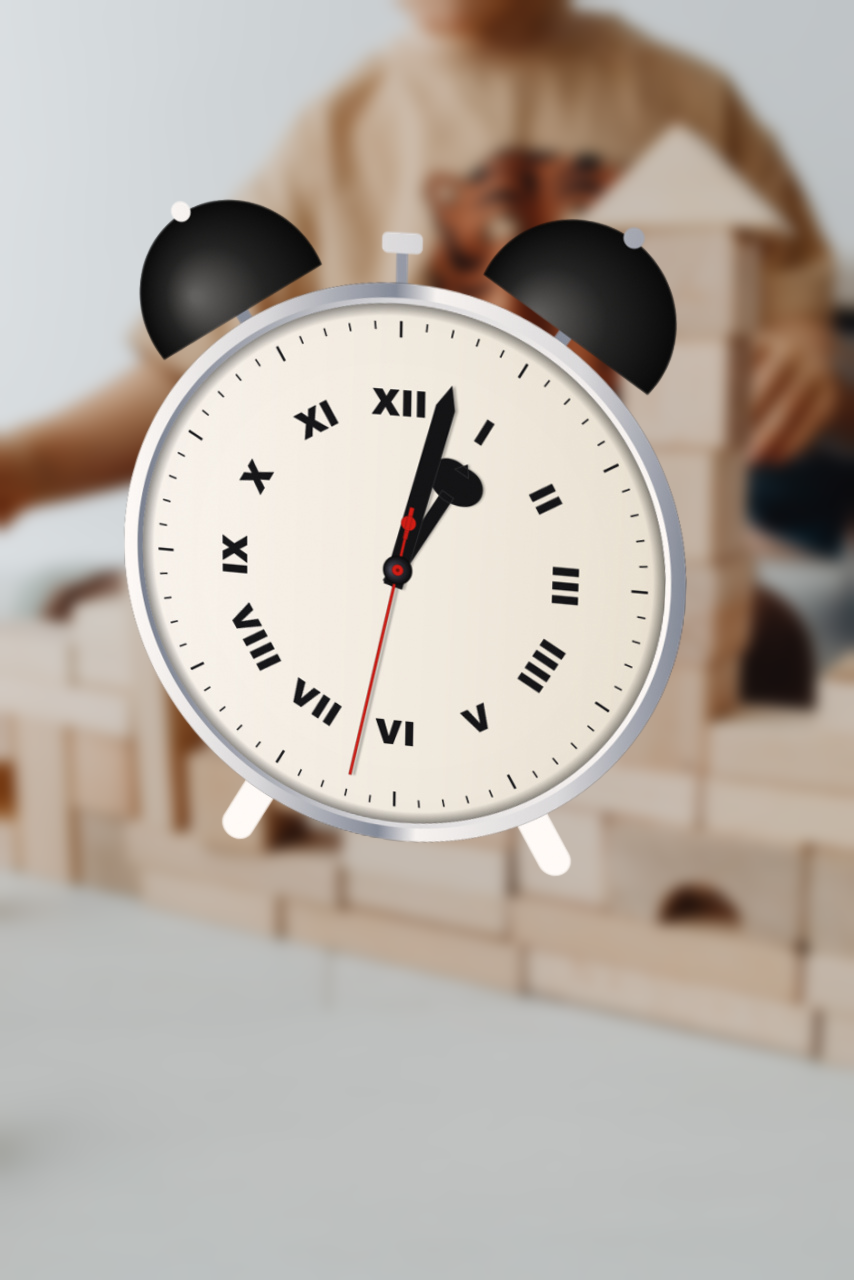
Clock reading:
1.02.32
